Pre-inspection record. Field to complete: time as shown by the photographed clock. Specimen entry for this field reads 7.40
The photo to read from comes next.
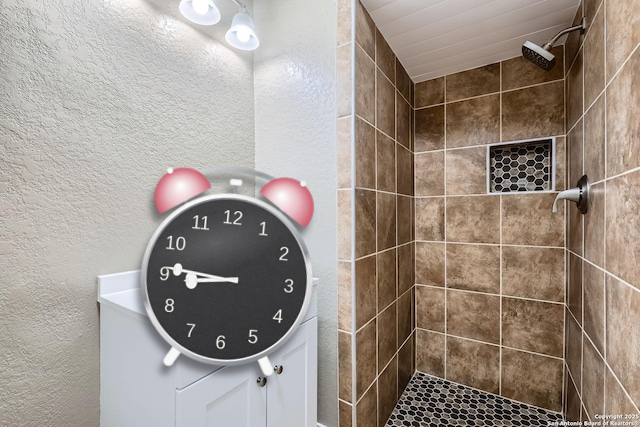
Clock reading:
8.46
